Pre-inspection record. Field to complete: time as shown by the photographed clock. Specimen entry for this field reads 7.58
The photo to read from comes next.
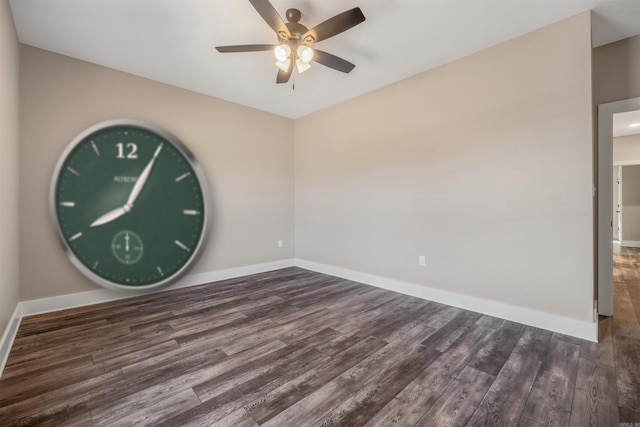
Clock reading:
8.05
